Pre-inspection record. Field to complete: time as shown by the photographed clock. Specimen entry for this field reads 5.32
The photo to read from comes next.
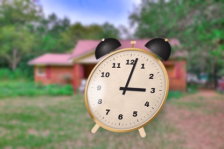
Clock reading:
3.02
